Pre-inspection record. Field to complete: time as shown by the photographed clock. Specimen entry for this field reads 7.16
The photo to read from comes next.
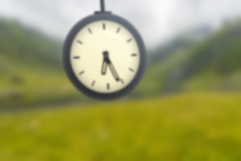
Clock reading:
6.26
